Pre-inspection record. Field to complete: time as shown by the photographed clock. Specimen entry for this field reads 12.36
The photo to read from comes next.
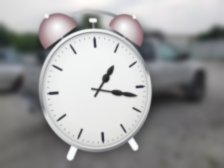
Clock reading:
1.17
